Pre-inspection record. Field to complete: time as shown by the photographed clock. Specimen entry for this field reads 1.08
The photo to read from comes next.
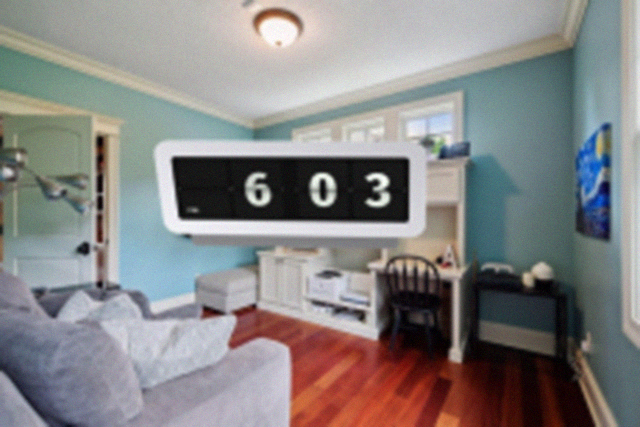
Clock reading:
6.03
